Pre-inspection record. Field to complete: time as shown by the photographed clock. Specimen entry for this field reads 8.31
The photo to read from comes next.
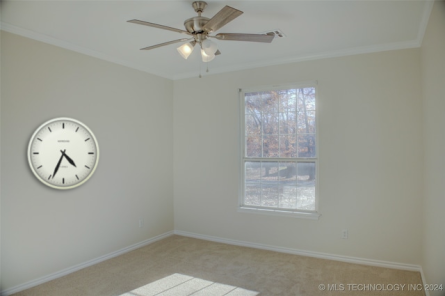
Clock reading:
4.34
